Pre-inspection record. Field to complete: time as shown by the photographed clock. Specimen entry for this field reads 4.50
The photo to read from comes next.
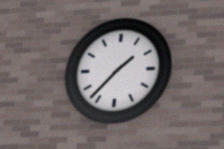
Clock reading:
1.37
